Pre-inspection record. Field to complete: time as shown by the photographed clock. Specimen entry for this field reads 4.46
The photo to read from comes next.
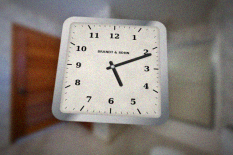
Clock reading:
5.11
